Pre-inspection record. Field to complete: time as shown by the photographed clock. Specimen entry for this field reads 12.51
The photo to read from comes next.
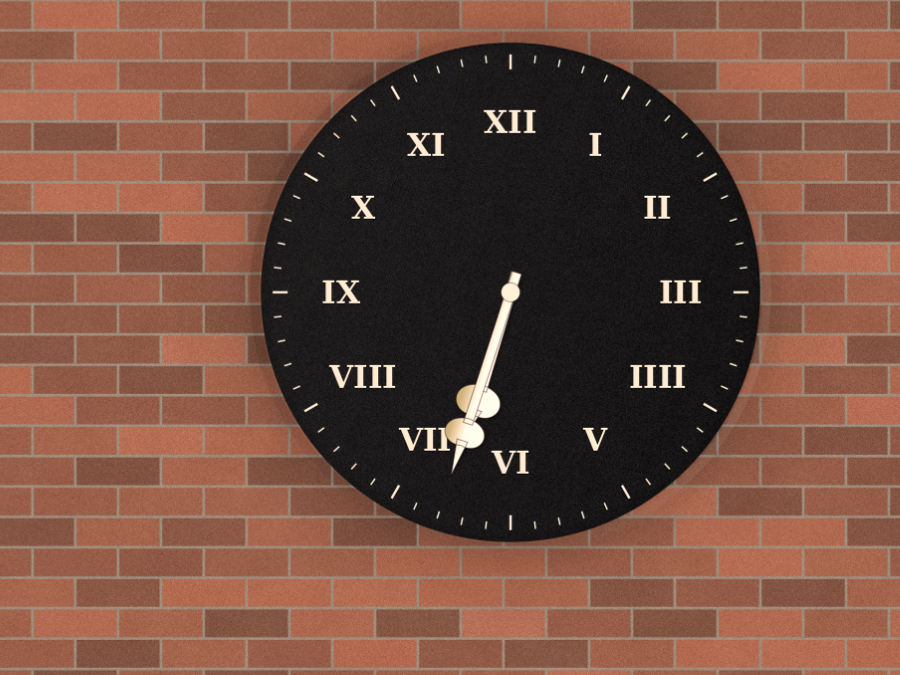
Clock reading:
6.33
